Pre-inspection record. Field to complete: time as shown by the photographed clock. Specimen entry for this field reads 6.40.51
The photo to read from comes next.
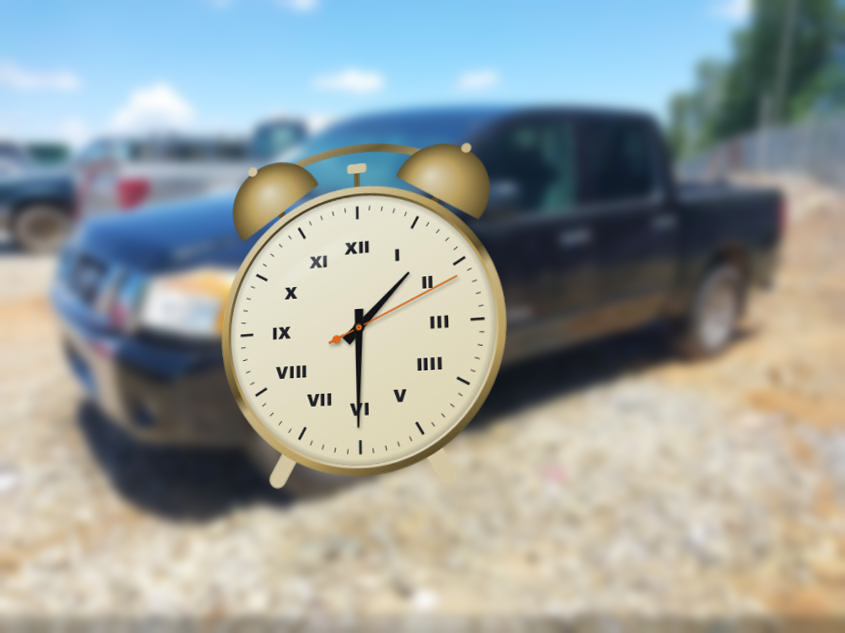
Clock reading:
1.30.11
